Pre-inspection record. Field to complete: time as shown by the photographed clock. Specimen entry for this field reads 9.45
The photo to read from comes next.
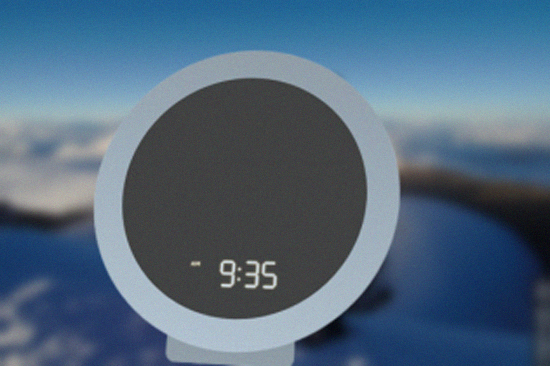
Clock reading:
9.35
